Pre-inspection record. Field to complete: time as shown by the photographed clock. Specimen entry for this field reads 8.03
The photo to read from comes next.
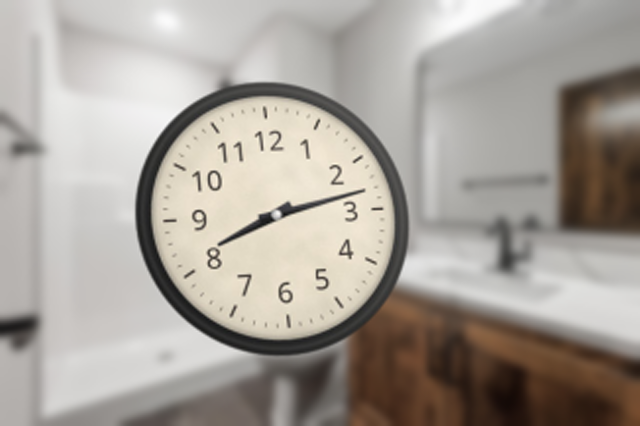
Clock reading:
8.13
